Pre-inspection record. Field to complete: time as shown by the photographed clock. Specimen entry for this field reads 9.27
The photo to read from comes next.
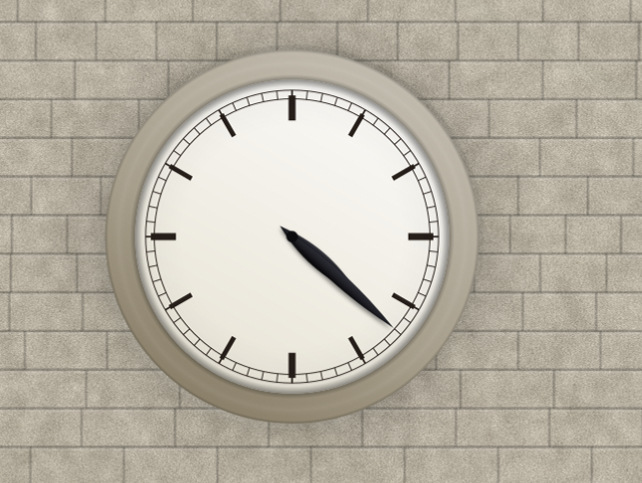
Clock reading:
4.22
